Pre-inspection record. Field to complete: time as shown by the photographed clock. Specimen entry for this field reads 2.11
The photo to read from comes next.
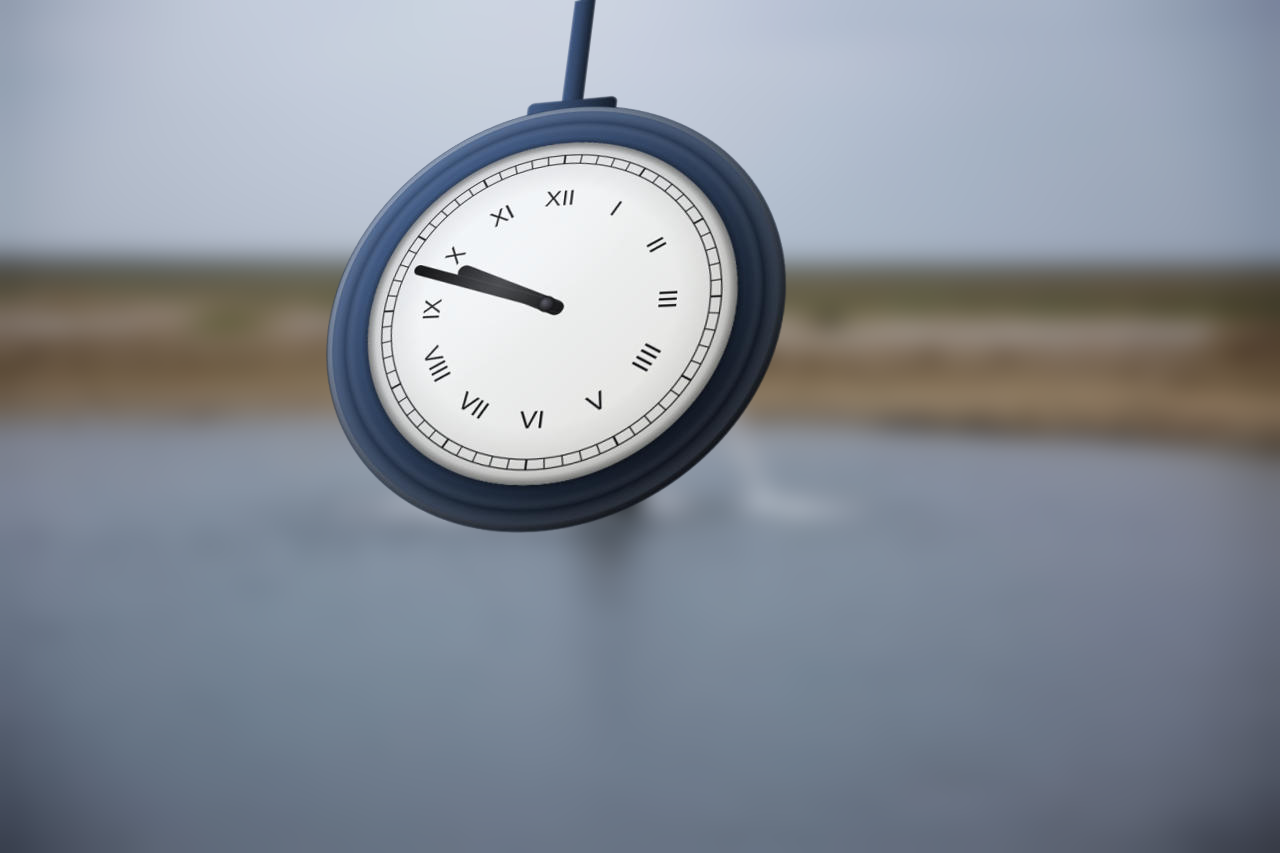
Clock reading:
9.48
